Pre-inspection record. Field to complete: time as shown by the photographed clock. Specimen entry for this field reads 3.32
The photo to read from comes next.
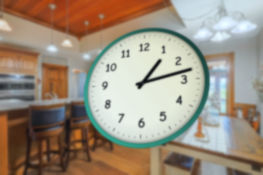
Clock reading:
1.13
